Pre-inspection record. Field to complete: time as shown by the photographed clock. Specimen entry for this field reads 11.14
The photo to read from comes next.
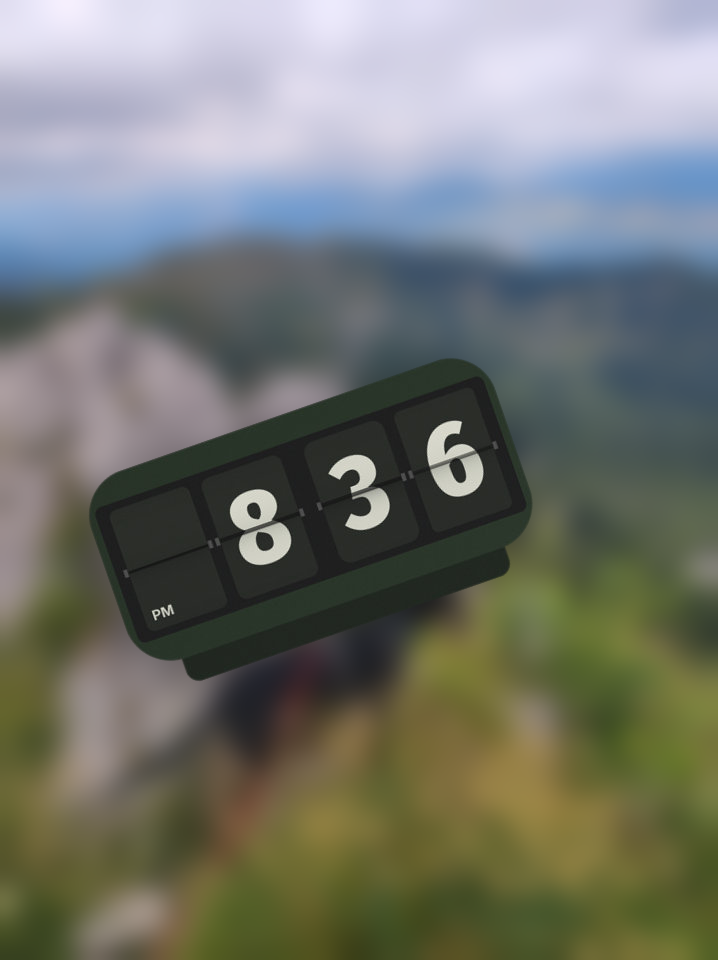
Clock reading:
8.36
